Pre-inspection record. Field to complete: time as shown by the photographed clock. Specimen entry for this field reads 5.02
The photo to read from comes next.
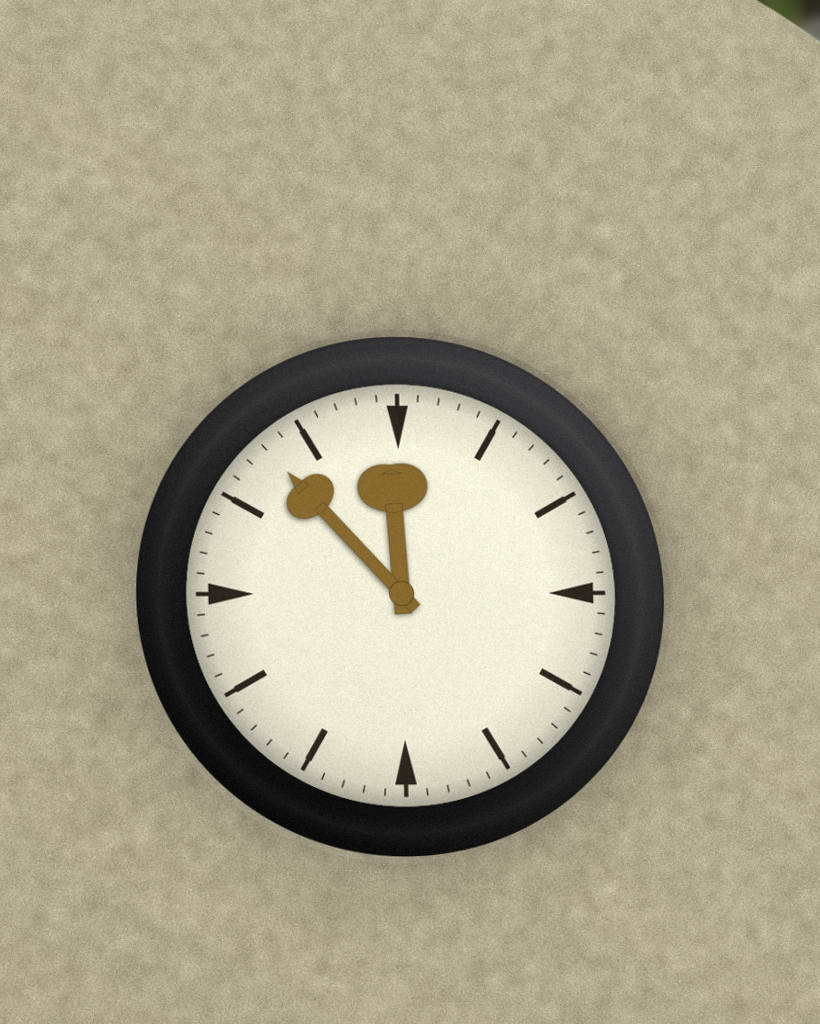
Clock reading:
11.53
